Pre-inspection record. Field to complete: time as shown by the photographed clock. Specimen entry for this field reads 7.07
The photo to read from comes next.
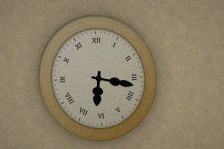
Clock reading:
6.17
